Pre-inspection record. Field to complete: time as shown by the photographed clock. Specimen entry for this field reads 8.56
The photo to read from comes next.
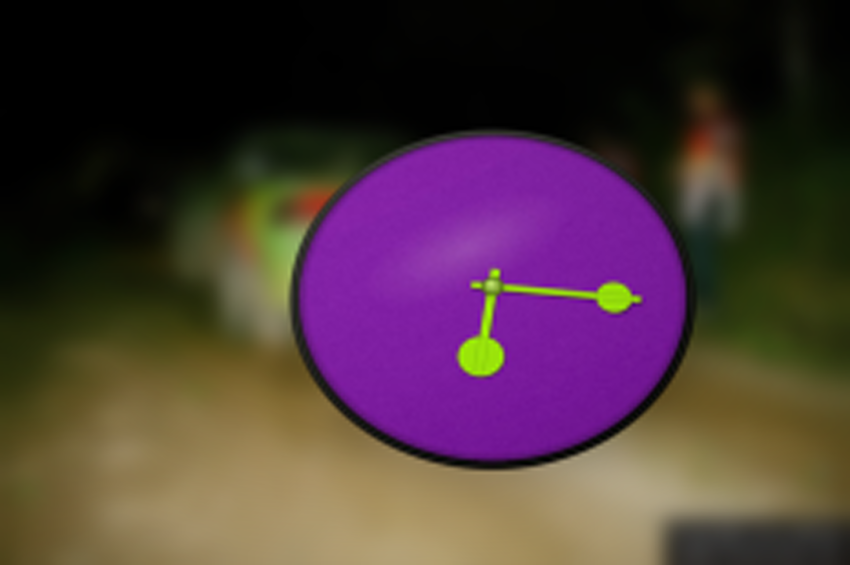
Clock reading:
6.16
